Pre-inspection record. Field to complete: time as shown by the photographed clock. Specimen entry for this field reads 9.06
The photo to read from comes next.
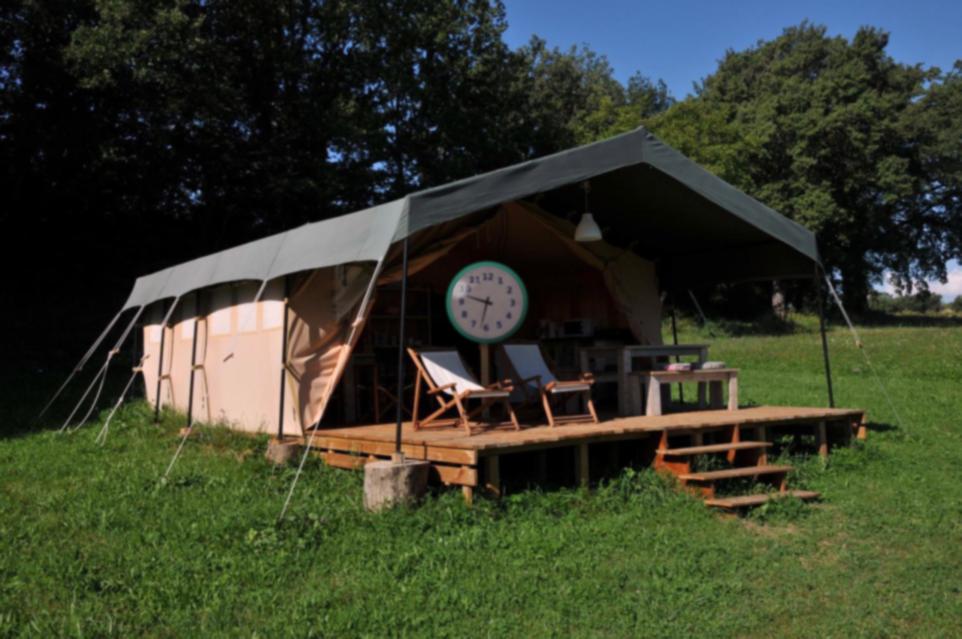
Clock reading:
9.32
